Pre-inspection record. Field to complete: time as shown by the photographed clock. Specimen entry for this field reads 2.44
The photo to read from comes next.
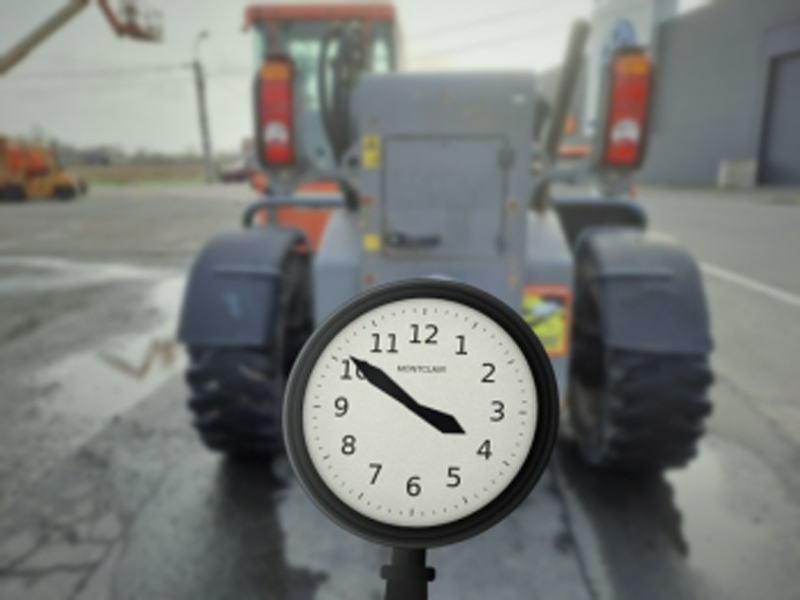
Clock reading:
3.51
